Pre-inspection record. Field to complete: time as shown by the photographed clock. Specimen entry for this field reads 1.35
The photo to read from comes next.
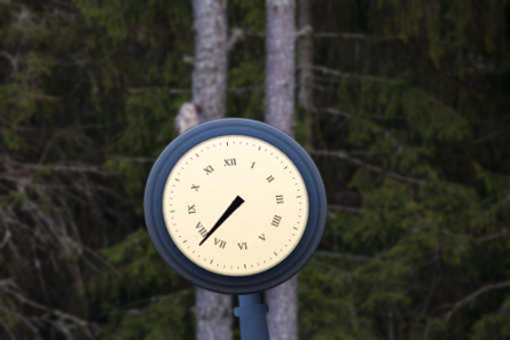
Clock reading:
7.38
